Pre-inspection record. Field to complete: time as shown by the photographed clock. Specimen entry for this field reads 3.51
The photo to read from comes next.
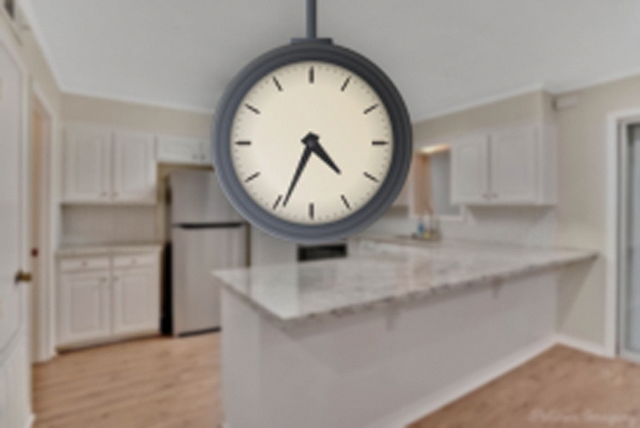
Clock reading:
4.34
